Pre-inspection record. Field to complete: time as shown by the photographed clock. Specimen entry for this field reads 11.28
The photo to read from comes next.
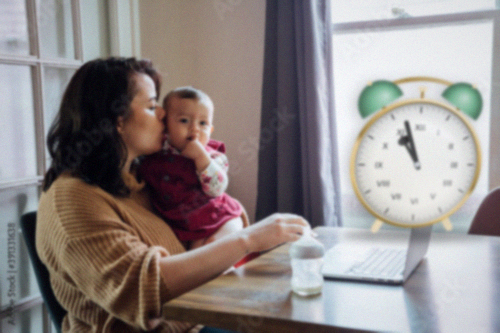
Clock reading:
10.57
